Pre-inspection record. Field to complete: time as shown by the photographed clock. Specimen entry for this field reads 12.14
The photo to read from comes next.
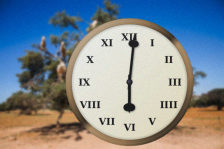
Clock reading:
6.01
